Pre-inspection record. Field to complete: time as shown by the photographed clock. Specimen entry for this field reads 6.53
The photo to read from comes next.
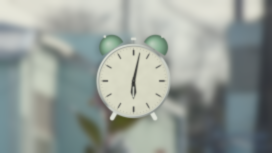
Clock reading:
6.02
